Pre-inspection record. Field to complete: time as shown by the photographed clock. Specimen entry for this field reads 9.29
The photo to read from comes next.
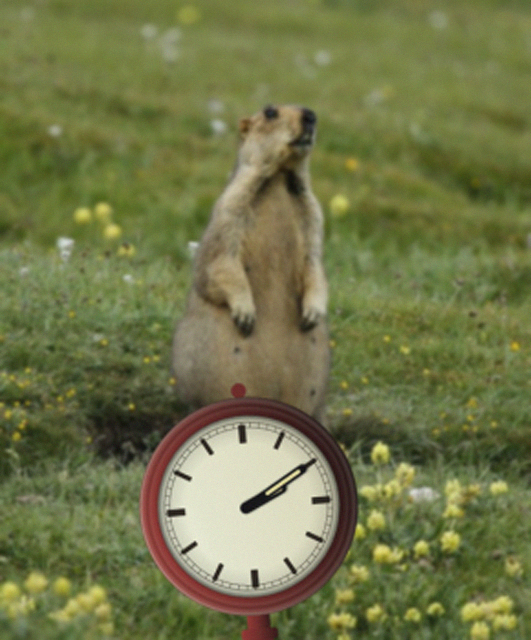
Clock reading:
2.10
